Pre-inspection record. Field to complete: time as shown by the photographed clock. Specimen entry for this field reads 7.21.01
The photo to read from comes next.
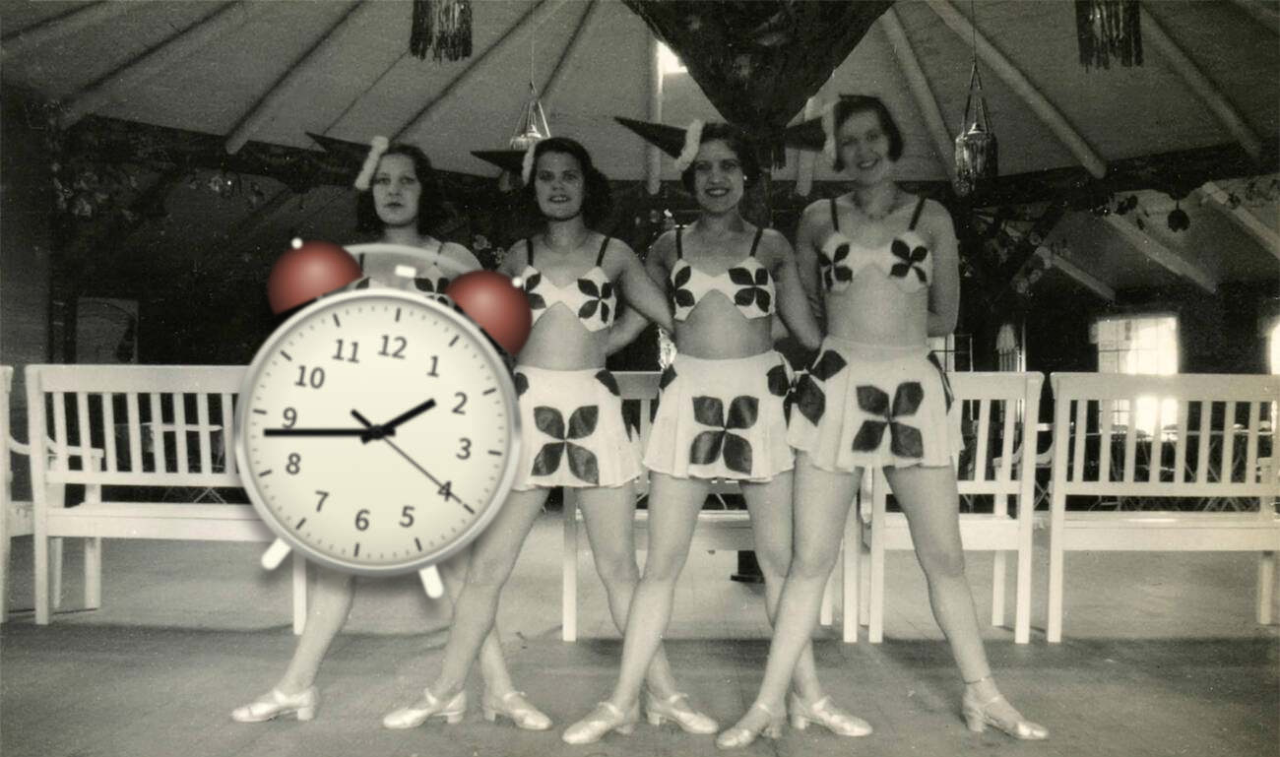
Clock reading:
1.43.20
